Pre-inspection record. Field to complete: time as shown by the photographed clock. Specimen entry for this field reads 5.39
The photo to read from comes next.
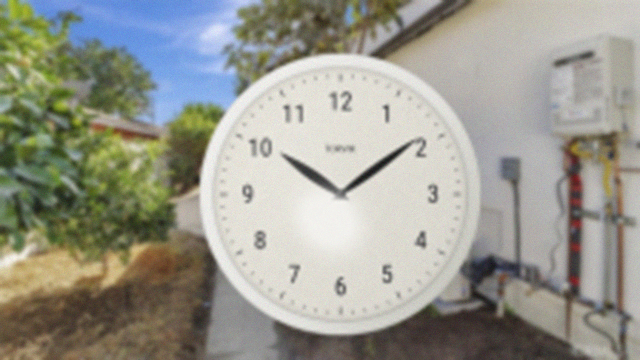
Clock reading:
10.09
